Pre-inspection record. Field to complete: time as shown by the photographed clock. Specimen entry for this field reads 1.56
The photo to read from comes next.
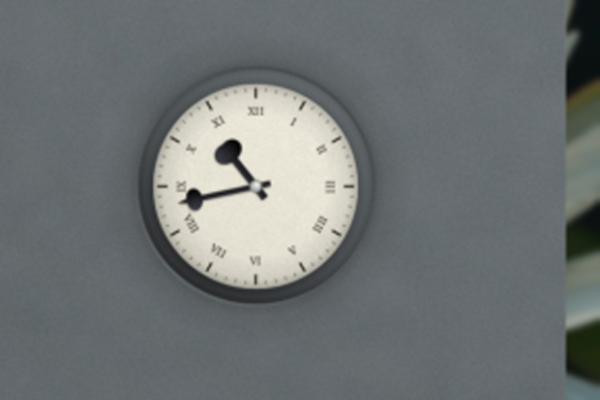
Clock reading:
10.43
